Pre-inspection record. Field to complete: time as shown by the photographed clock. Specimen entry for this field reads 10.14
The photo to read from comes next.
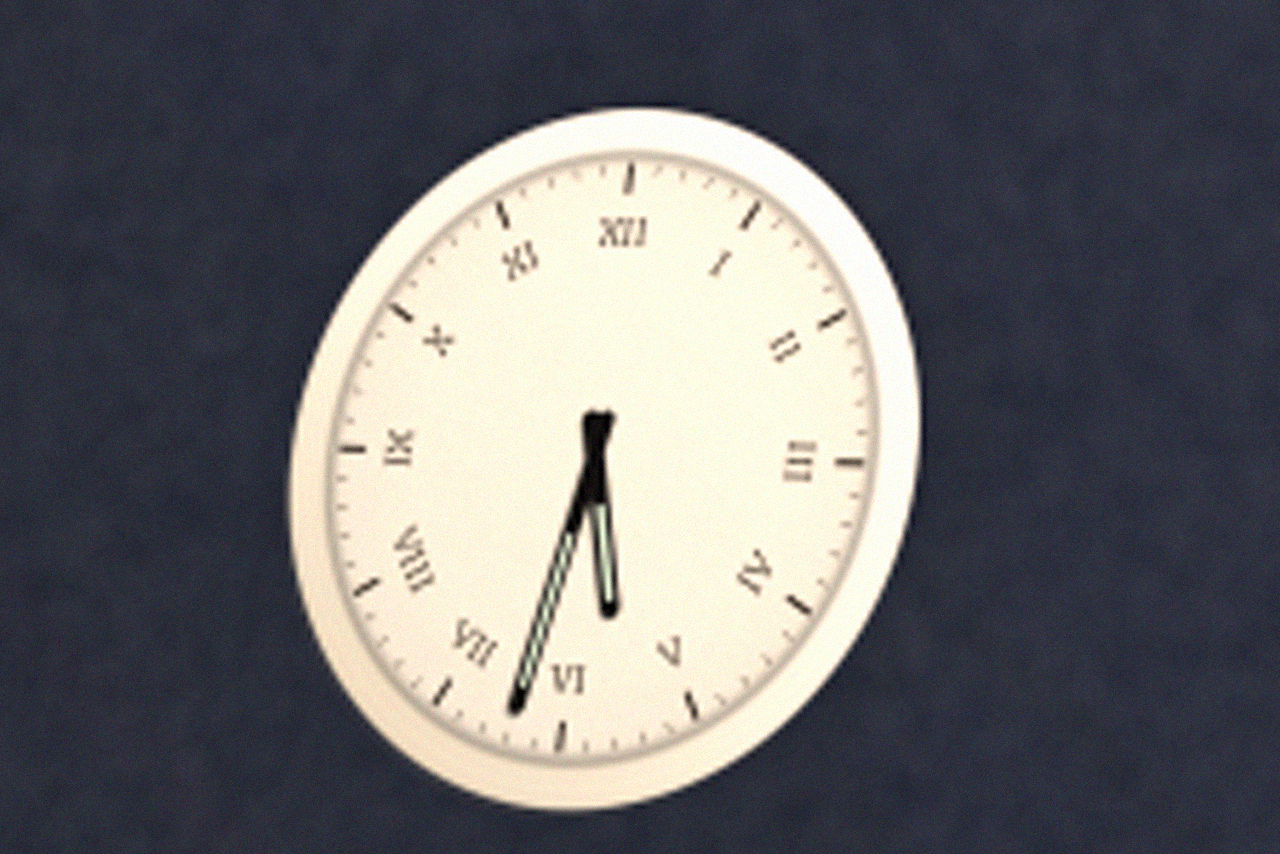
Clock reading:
5.32
